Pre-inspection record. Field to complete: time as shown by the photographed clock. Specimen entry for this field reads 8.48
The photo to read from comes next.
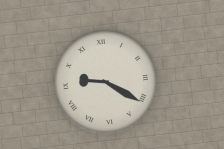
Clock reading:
9.21
